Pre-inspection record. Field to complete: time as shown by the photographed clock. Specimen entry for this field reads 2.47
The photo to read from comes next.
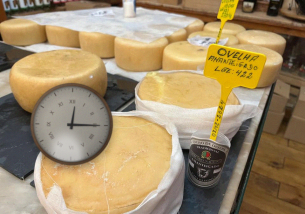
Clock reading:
12.15
